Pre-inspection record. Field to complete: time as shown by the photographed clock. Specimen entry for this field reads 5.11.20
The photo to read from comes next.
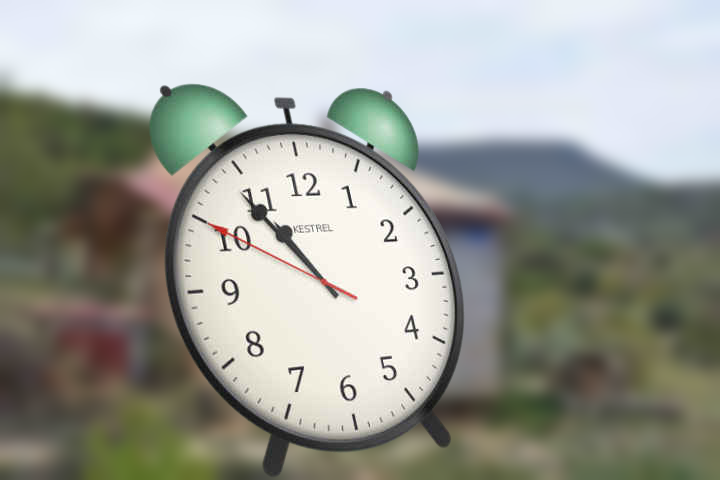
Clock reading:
10.53.50
